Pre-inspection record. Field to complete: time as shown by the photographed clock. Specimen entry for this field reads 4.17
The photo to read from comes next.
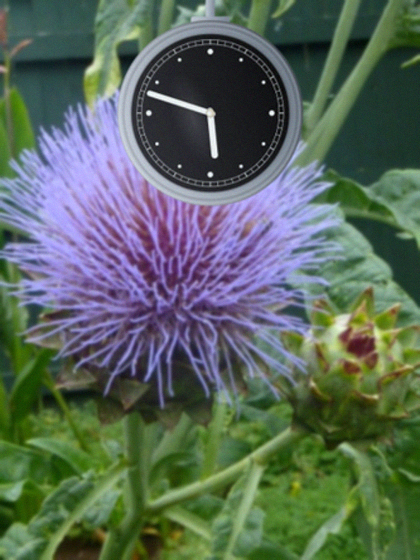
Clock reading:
5.48
